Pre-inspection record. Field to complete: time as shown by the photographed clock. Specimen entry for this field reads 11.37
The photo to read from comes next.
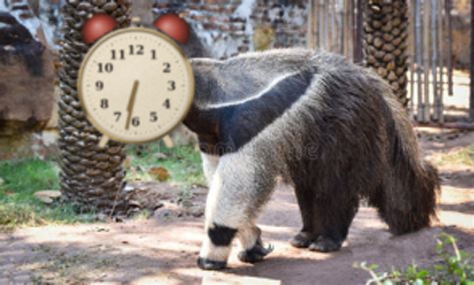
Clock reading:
6.32
